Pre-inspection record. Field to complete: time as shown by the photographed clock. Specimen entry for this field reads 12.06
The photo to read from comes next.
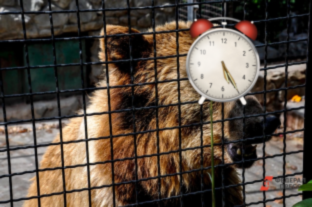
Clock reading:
5.25
